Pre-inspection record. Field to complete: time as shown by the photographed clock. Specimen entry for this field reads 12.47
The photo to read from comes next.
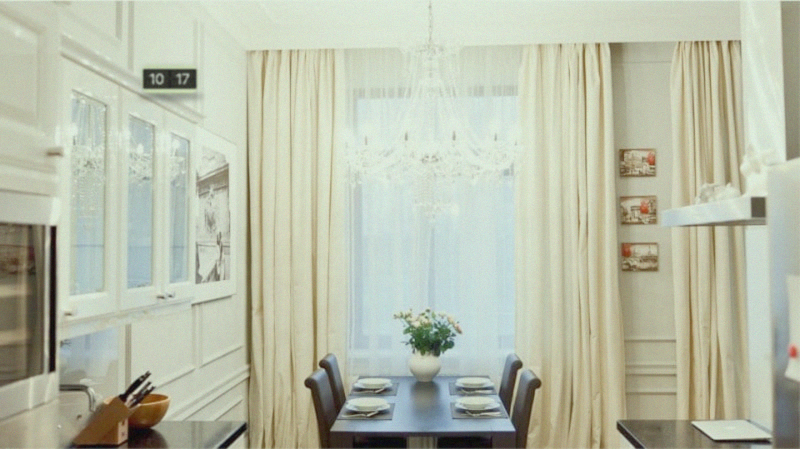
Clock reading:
10.17
